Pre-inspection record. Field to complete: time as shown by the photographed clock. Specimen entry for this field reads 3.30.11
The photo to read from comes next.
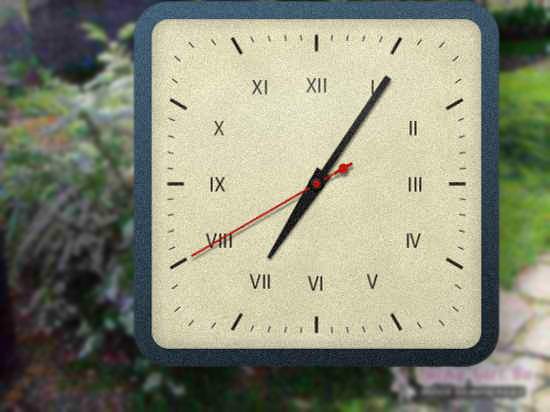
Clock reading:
7.05.40
